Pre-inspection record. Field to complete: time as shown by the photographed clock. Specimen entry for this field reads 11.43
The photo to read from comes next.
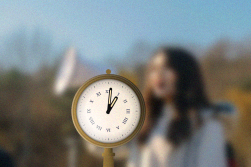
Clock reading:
1.01
